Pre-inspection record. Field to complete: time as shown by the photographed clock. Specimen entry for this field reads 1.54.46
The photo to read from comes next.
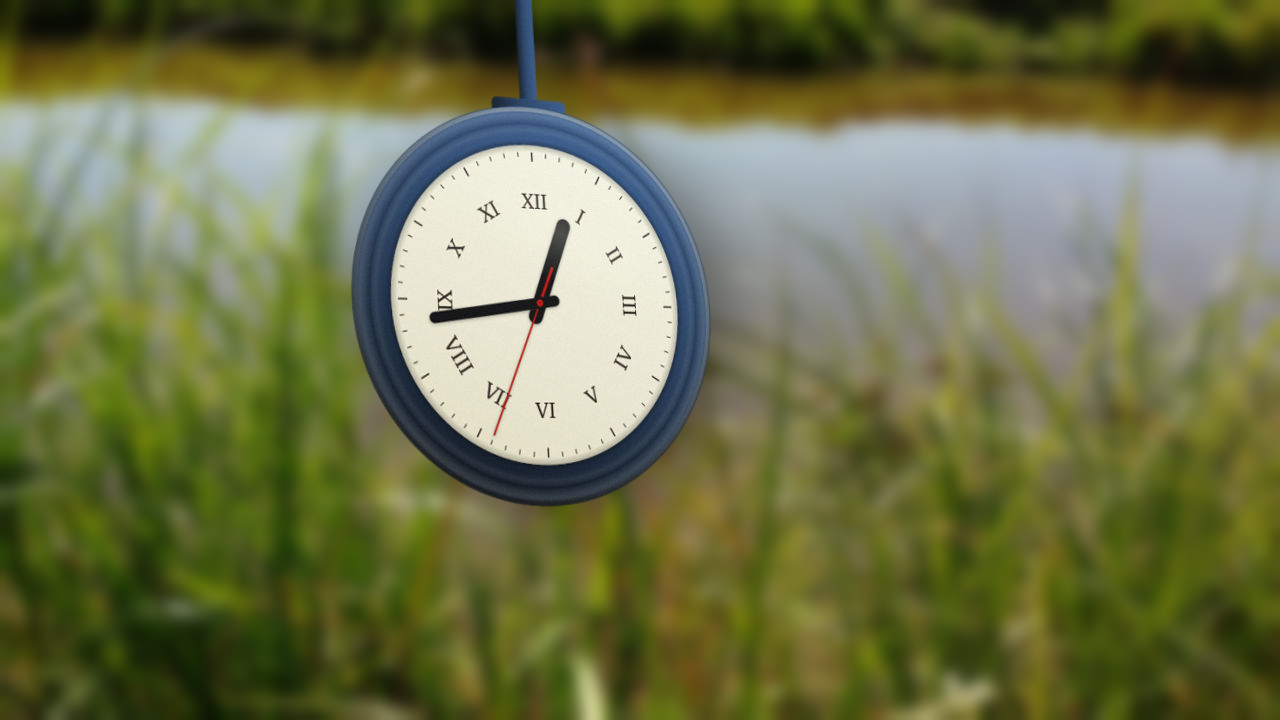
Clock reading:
12.43.34
